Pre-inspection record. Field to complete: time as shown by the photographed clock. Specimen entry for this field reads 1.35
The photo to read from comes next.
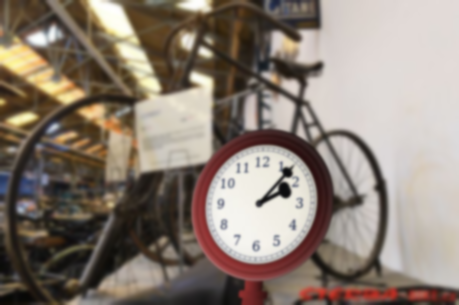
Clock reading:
2.07
